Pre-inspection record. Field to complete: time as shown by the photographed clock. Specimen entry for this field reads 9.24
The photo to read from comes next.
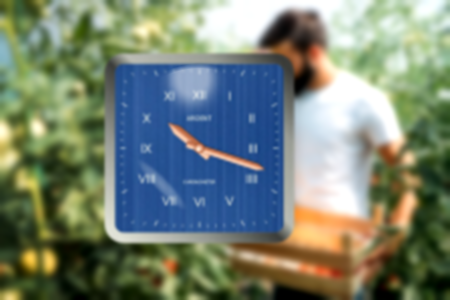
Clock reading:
10.18
